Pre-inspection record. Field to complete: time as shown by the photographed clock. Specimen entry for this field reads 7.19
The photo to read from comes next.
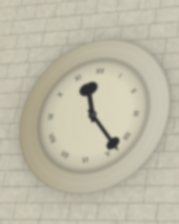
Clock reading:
11.23
